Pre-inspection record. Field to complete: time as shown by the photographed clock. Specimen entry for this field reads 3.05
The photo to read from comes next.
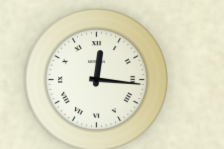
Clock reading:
12.16
